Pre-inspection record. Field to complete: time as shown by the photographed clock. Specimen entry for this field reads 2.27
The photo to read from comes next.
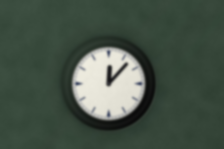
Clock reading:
12.07
